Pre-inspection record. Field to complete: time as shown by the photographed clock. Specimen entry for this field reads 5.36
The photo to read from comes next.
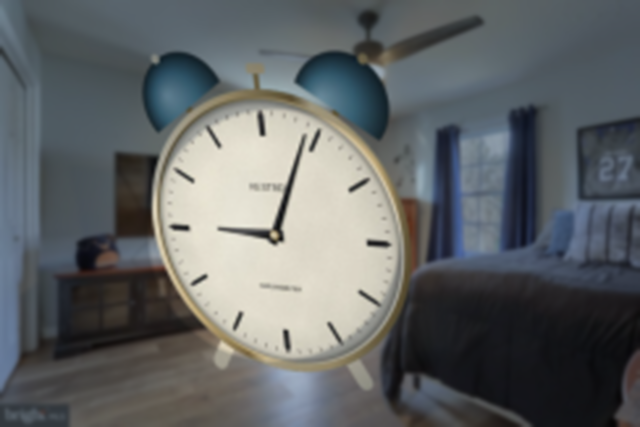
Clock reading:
9.04
